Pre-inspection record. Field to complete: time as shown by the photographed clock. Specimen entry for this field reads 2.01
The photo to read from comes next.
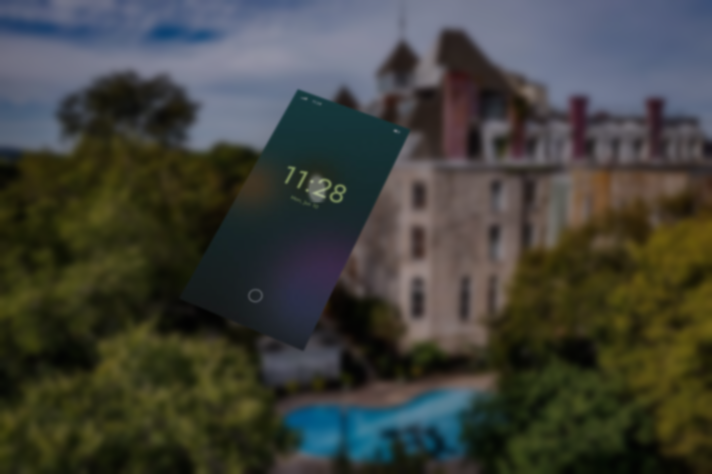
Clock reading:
11.28
